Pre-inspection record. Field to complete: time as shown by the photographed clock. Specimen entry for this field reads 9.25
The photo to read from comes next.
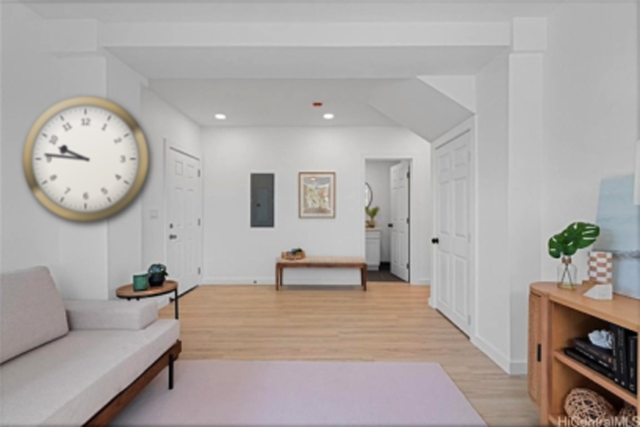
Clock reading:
9.46
